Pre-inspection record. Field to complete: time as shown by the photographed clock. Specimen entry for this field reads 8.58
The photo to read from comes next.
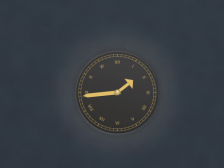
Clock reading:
1.44
